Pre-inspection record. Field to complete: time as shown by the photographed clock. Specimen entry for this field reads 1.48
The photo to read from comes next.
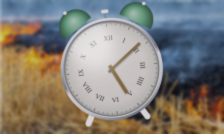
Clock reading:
5.09
